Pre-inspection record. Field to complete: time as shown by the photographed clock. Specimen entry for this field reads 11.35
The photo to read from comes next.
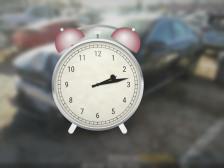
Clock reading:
2.13
